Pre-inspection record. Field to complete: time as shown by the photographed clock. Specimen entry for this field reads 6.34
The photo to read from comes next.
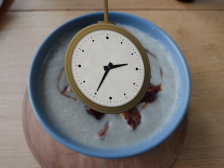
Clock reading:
2.35
